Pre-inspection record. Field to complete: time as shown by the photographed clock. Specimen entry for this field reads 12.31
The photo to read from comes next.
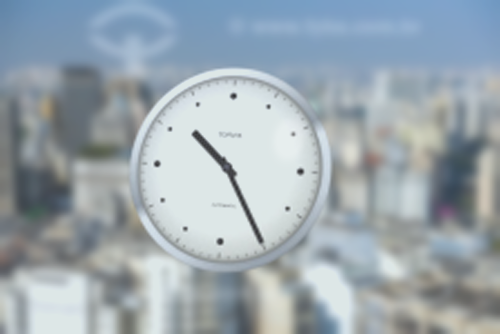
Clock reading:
10.25
